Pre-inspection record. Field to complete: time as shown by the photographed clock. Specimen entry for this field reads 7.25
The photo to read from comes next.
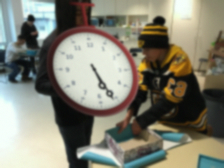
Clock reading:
5.26
